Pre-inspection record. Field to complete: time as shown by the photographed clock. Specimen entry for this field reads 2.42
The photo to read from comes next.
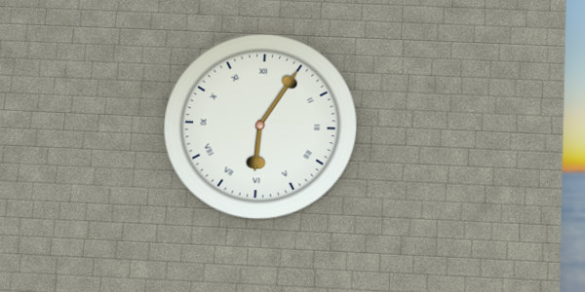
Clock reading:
6.05
